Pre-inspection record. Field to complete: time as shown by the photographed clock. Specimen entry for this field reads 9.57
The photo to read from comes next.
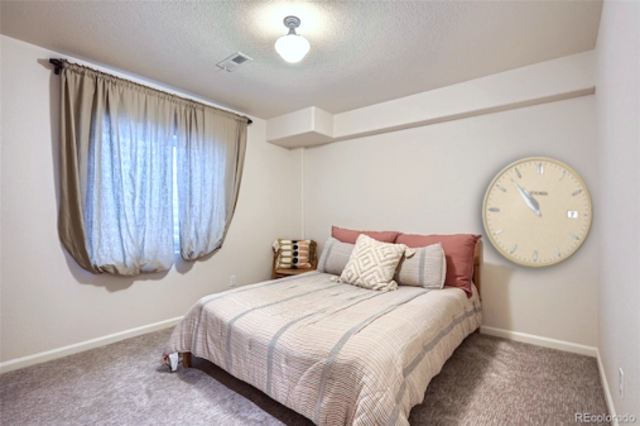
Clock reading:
10.53
